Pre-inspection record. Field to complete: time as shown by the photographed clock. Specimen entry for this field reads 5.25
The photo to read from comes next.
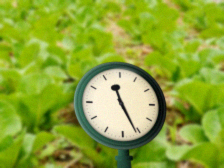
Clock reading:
11.26
